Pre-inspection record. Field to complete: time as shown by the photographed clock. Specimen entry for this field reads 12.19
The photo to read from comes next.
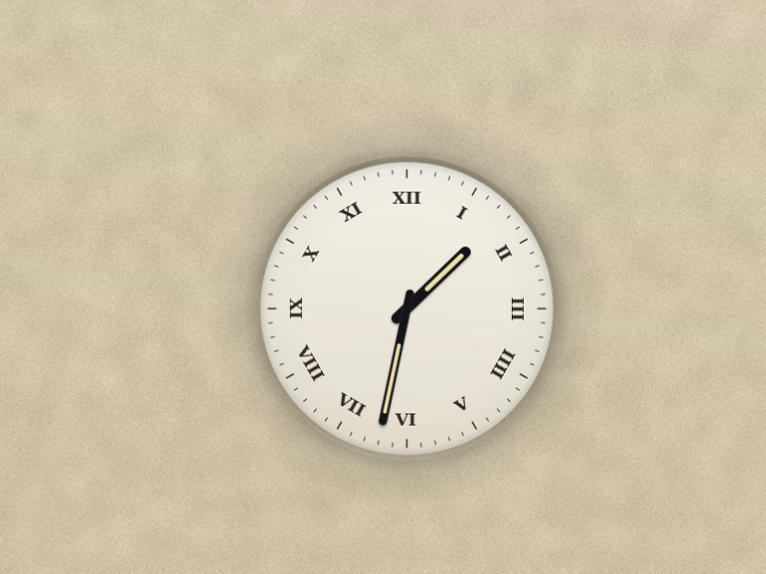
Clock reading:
1.32
